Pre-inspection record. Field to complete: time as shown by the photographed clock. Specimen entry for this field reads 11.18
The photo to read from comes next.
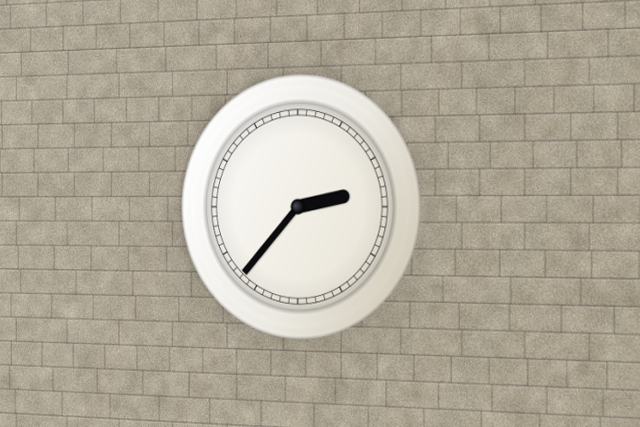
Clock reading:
2.37
